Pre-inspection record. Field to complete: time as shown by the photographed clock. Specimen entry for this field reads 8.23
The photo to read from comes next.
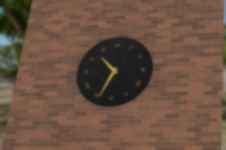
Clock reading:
10.34
